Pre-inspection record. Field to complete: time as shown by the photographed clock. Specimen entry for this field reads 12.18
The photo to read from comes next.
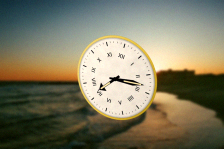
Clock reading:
7.13
